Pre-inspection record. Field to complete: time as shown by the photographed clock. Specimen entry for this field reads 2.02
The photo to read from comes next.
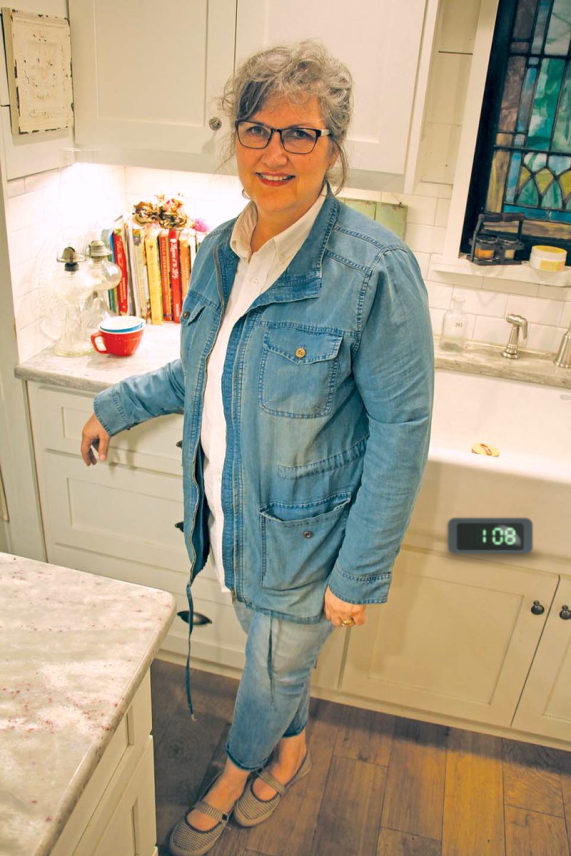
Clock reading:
1.08
